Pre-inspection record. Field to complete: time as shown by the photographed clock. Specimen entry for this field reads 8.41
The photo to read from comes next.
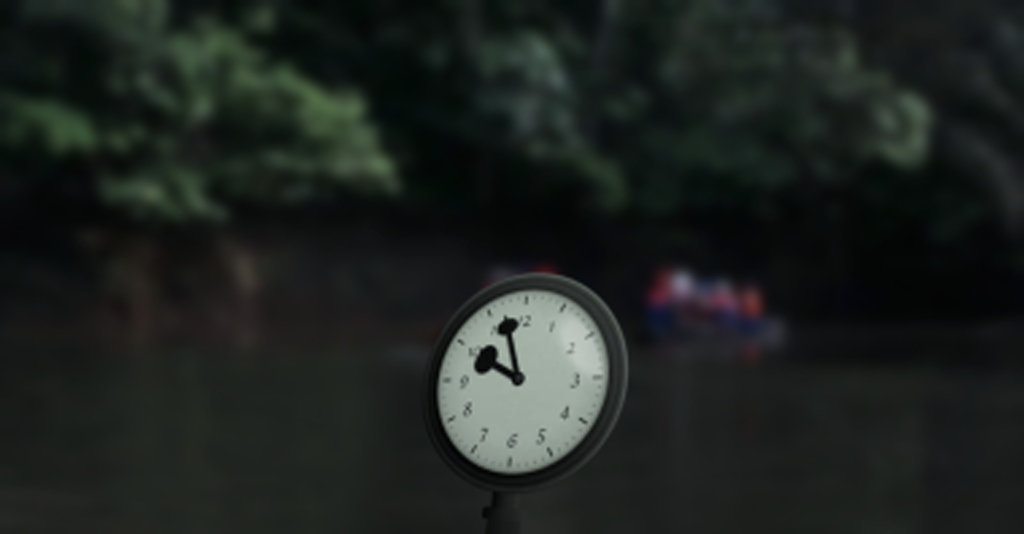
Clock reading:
9.57
